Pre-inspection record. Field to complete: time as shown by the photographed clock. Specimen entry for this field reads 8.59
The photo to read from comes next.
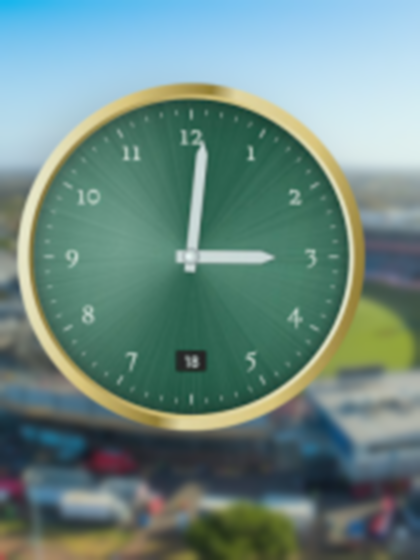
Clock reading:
3.01
